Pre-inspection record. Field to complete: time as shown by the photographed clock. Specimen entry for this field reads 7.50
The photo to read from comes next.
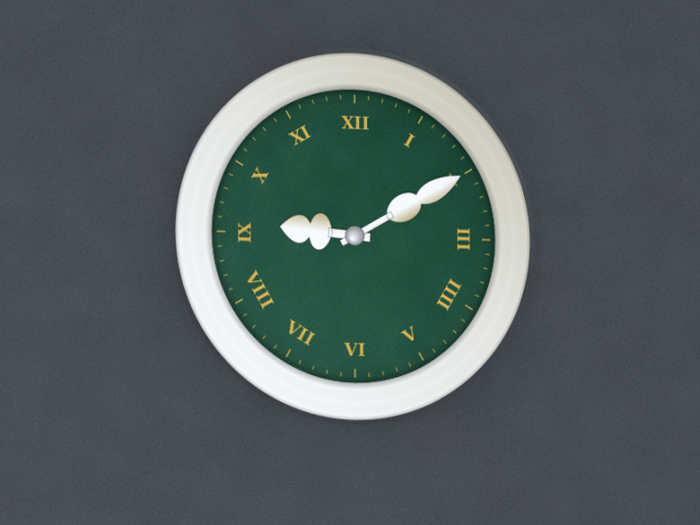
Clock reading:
9.10
